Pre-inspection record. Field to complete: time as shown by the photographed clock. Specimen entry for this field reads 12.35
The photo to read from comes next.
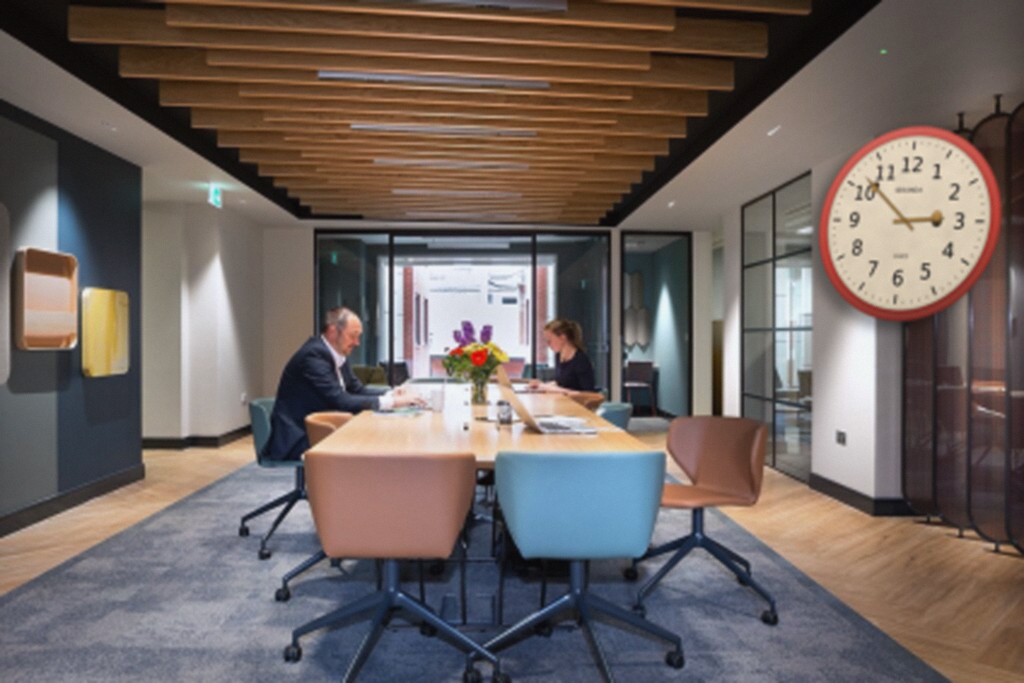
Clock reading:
2.52
